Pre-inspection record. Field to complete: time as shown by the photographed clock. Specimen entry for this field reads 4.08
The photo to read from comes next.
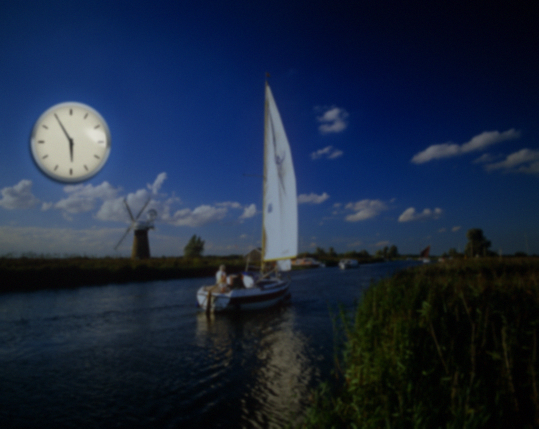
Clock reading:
5.55
